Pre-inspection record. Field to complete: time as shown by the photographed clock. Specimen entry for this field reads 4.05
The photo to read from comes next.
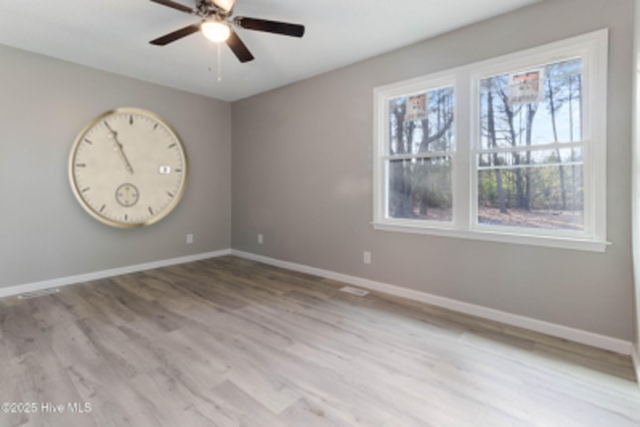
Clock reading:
10.55
